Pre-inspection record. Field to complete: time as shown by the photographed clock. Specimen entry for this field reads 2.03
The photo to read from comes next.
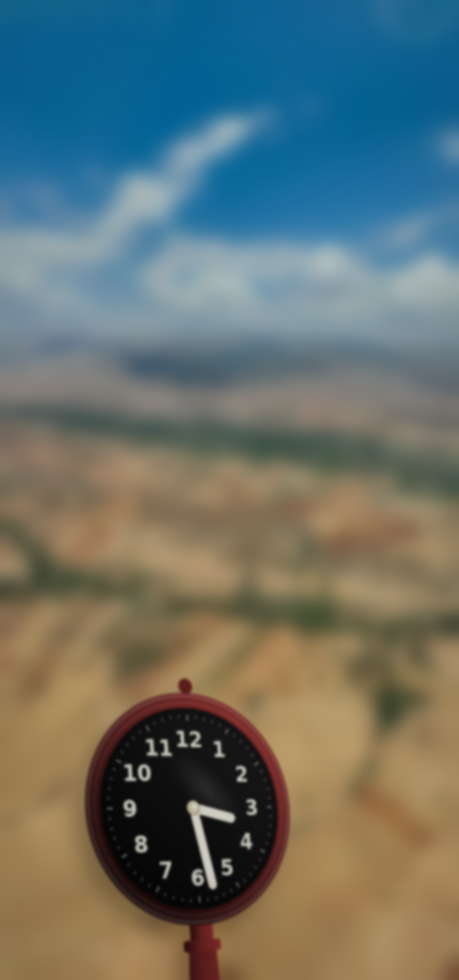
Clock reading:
3.28
